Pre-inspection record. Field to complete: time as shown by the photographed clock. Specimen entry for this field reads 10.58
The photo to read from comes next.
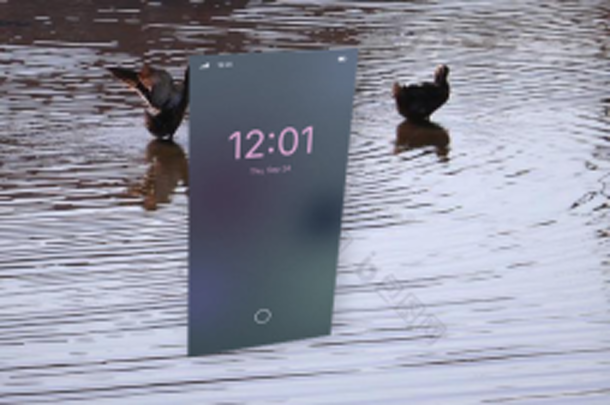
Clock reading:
12.01
